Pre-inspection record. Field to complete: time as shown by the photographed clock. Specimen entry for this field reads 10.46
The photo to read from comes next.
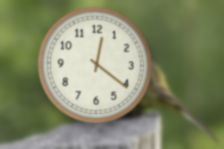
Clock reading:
12.21
